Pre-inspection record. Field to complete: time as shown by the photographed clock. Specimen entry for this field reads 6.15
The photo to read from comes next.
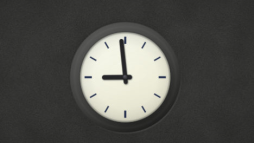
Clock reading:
8.59
